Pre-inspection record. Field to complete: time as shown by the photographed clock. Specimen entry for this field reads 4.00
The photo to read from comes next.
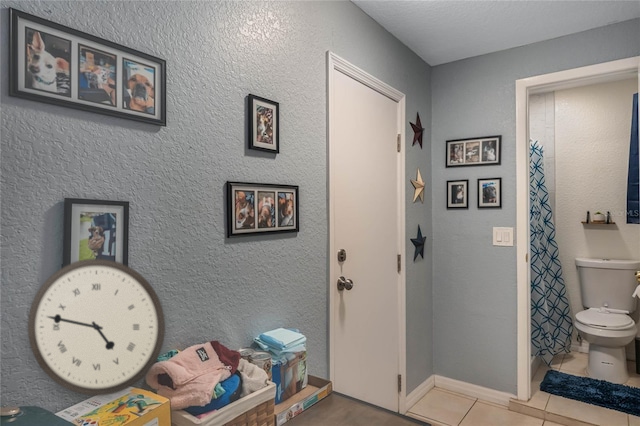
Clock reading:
4.47
